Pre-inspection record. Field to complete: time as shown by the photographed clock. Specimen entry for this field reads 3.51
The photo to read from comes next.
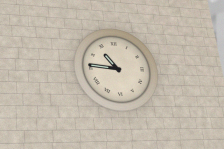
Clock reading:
10.46
